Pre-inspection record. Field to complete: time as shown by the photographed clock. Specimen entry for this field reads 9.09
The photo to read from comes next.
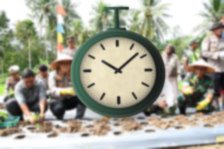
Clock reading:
10.08
